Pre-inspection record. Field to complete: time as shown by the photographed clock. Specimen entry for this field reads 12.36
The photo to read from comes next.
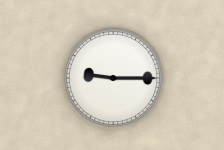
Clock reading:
9.15
